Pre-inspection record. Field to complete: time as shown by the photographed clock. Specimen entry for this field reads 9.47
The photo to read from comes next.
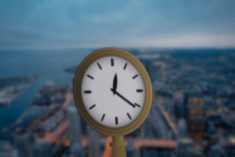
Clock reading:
12.21
